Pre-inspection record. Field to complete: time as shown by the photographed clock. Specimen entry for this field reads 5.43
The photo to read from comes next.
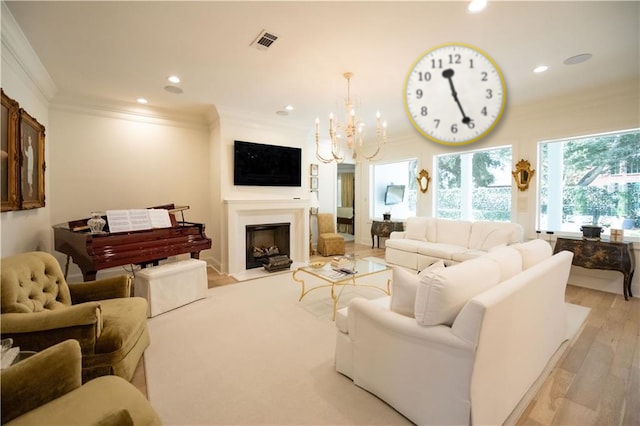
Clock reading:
11.26
